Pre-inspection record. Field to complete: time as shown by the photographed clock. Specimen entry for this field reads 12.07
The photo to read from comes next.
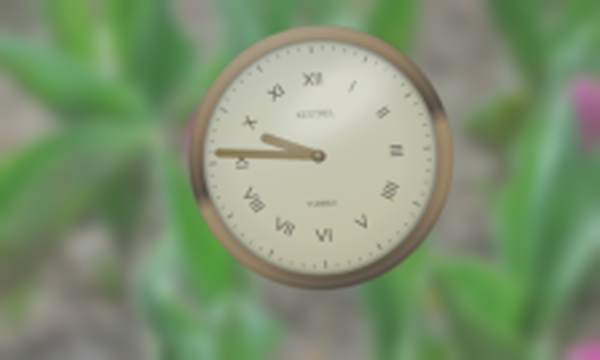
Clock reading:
9.46
